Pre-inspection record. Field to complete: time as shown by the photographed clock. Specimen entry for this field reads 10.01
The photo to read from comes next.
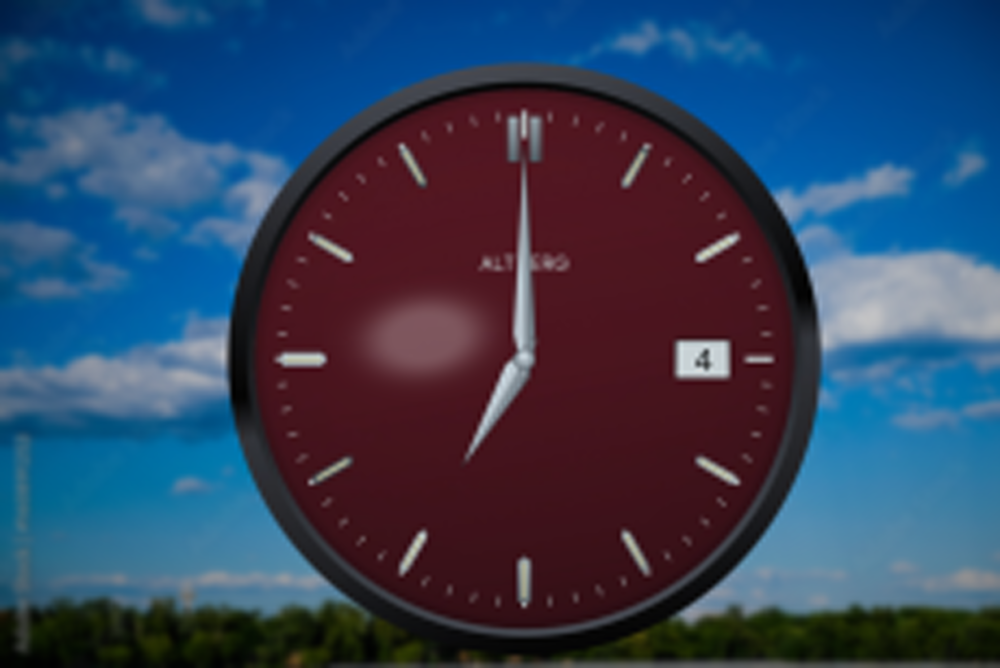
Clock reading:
7.00
